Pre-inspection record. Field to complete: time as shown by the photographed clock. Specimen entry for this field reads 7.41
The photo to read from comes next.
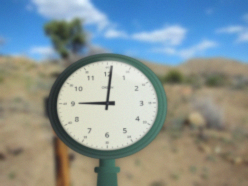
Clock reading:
9.01
